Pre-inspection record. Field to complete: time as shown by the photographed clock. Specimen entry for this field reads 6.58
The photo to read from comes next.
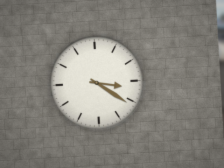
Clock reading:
3.21
